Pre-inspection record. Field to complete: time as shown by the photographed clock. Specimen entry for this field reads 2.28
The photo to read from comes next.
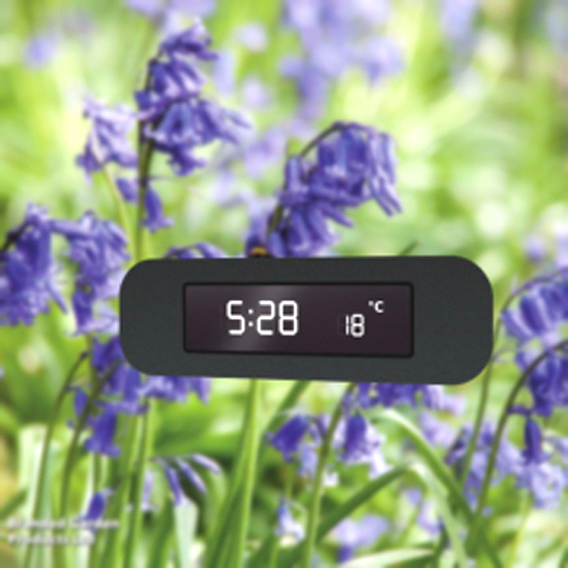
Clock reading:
5.28
